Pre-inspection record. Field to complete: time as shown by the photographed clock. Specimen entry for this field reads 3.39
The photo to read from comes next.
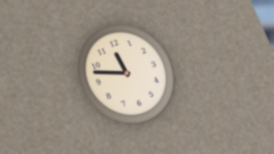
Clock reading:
11.48
